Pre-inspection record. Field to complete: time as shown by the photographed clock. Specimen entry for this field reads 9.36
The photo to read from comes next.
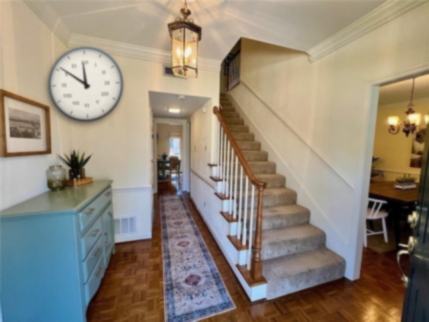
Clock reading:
11.51
